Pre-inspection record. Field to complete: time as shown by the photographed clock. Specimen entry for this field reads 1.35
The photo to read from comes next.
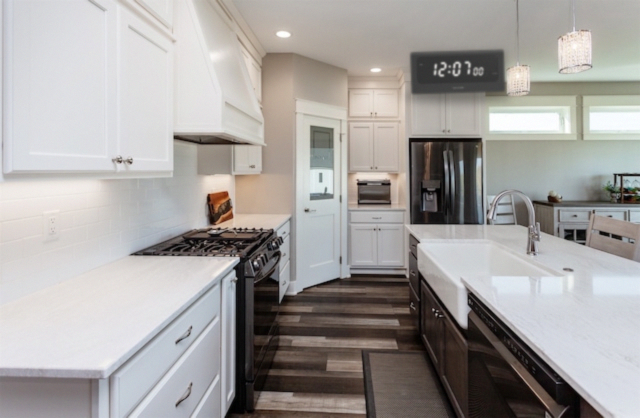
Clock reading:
12.07
